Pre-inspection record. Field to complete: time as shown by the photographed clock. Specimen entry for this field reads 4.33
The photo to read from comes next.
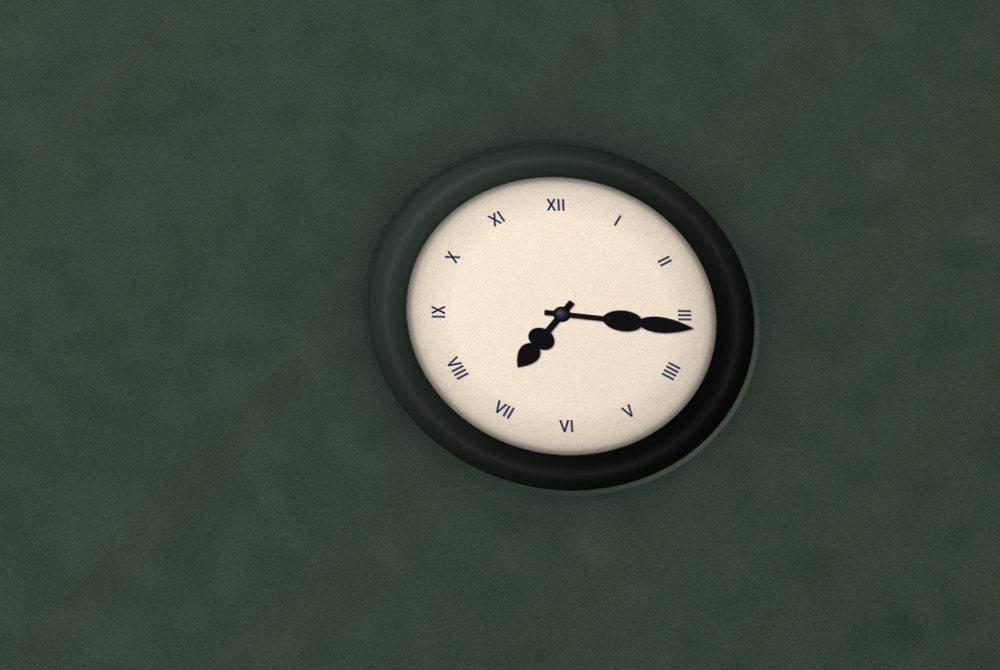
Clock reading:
7.16
